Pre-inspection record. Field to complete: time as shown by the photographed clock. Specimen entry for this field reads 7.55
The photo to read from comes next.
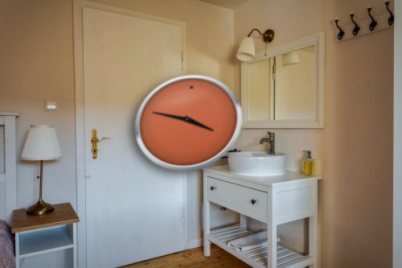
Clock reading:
3.47
